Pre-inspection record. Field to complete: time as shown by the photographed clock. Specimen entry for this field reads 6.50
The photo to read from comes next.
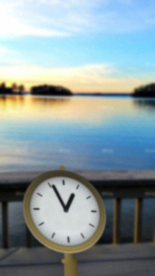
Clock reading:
12.56
